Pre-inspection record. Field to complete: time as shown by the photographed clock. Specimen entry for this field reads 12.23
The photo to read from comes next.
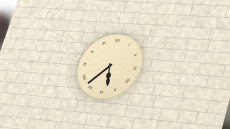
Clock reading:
5.37
